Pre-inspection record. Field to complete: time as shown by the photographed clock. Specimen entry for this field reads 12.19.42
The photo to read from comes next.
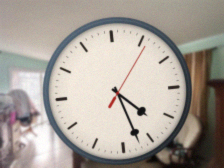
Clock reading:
4.27.06
